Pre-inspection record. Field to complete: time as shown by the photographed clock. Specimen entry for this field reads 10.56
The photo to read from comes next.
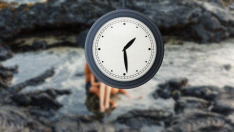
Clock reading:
1.29
